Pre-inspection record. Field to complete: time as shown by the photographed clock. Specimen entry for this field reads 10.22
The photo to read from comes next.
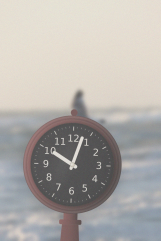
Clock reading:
10.03
